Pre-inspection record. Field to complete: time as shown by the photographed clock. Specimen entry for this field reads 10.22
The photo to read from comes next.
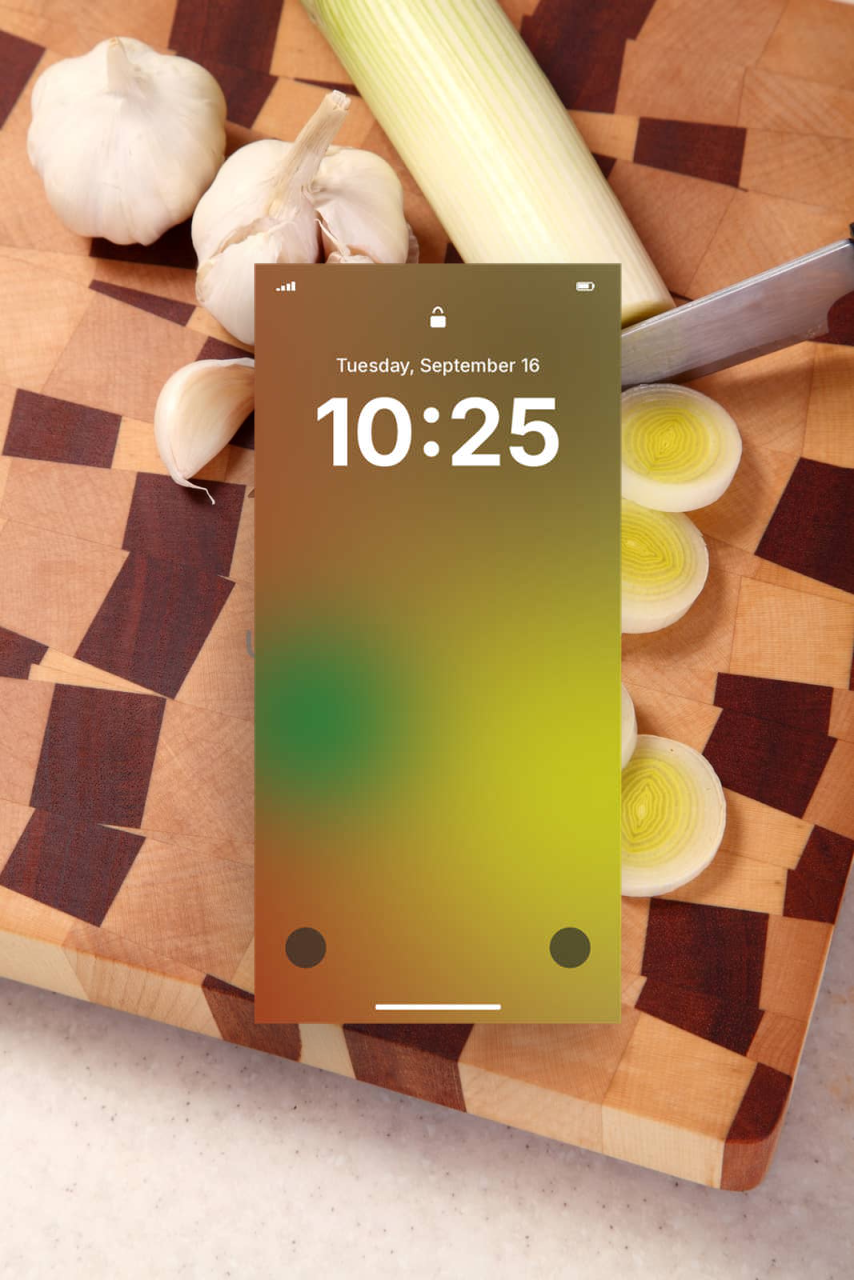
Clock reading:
10.25
